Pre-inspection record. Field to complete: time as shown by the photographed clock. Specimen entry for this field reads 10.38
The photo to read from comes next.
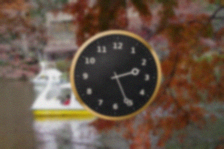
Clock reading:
2.26
